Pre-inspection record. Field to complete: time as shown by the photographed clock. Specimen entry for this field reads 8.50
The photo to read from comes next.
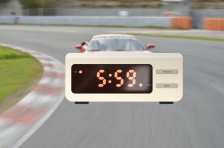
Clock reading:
5.59
